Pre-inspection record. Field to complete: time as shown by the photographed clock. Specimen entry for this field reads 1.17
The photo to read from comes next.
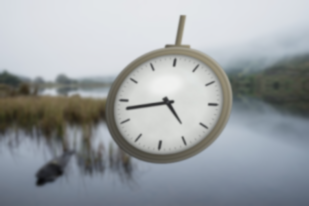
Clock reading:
4.43
